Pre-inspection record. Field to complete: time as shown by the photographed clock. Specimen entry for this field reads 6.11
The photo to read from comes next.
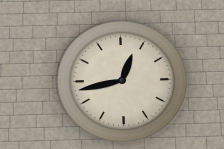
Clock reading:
12.43
